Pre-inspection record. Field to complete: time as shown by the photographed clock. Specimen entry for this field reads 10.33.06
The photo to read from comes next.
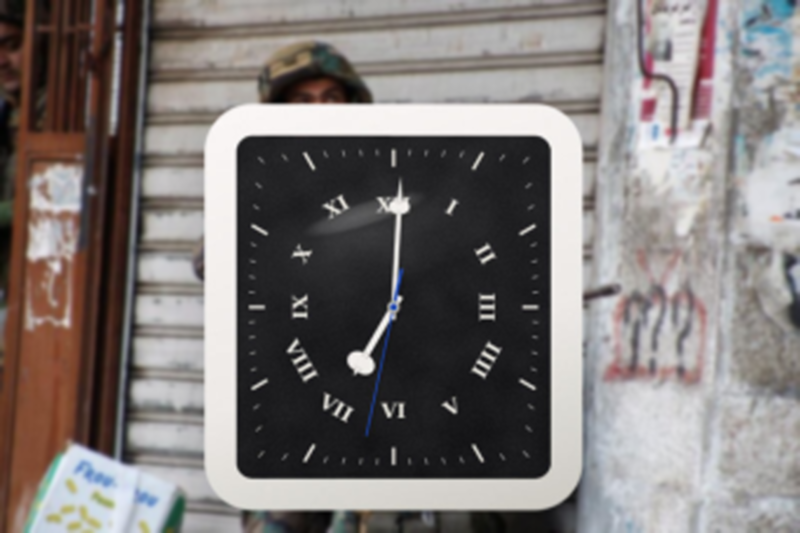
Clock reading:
7.00.32
